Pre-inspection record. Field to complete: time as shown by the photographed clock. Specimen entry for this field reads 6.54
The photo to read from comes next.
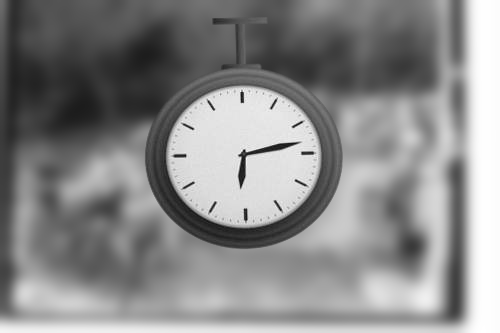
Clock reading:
6.13
